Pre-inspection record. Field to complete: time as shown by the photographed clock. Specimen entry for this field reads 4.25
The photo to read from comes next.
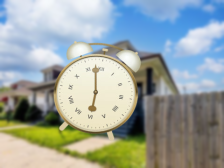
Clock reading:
5.58
